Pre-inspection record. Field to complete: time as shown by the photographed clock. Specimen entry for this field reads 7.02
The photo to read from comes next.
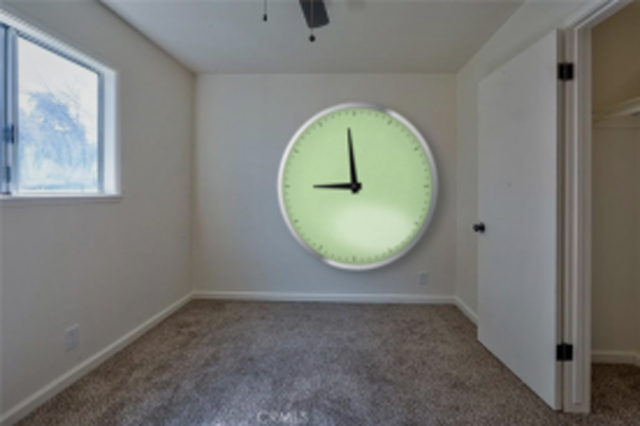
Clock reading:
8.59
